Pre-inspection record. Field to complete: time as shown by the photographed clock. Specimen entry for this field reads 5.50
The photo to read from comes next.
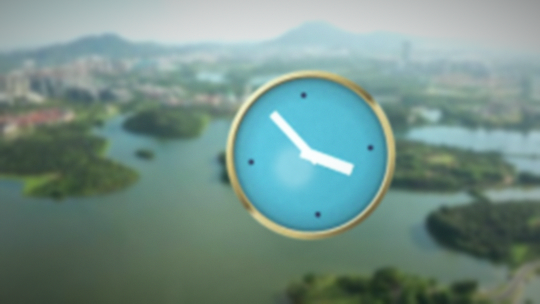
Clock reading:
3.54
